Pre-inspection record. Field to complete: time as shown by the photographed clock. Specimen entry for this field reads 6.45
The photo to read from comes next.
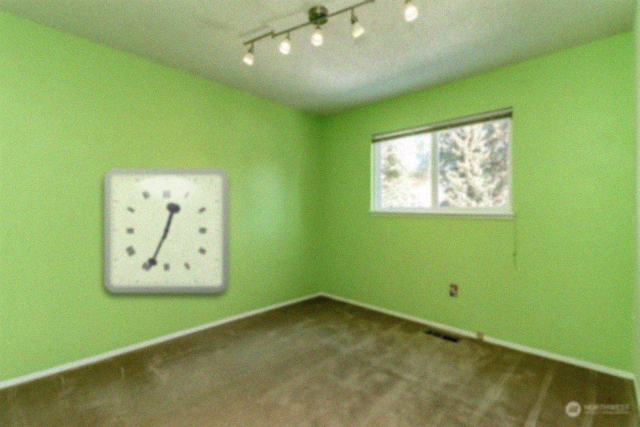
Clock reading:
12.34
